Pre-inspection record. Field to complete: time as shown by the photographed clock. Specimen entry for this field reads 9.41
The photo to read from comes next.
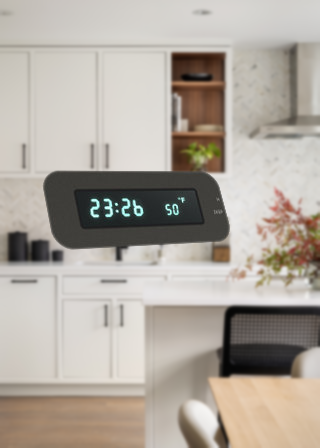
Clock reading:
23.26
